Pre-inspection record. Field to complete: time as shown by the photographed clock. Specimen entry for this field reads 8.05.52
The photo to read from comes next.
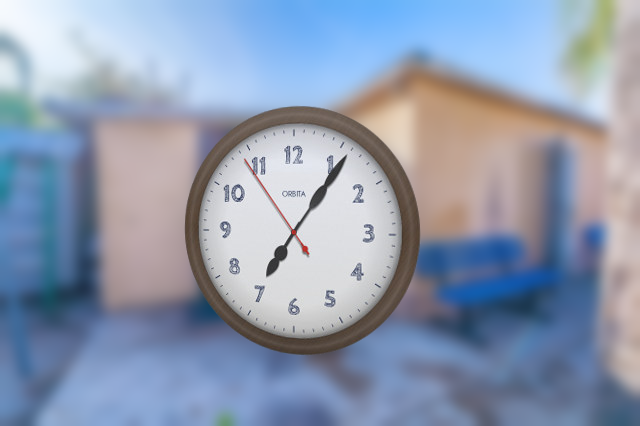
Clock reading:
7.05.54
